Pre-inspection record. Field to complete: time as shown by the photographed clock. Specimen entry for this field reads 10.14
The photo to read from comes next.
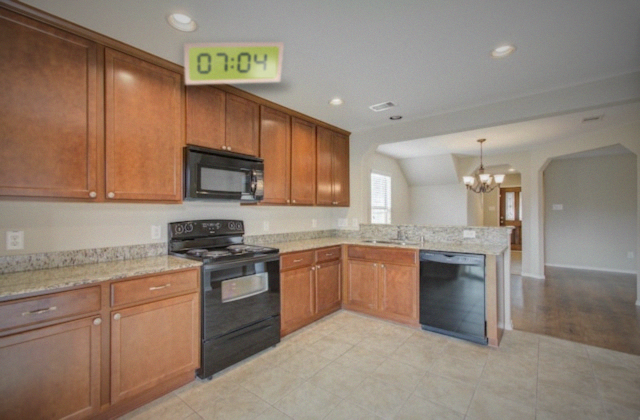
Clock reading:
7.04
